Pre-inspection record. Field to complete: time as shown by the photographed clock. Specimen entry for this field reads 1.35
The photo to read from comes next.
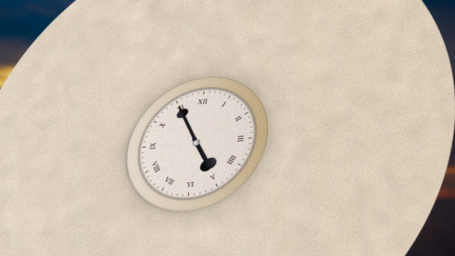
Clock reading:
4.55
